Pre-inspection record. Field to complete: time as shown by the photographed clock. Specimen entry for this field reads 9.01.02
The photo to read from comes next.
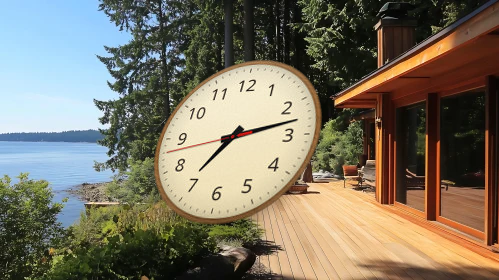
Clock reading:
7.12.43
